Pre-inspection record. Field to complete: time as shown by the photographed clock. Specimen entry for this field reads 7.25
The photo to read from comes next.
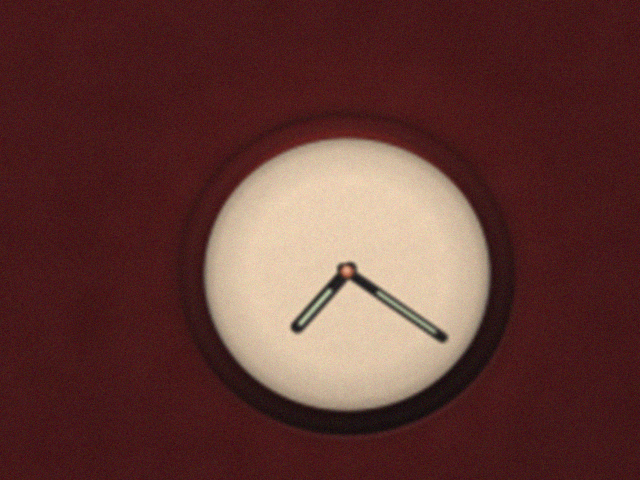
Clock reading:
7.21
